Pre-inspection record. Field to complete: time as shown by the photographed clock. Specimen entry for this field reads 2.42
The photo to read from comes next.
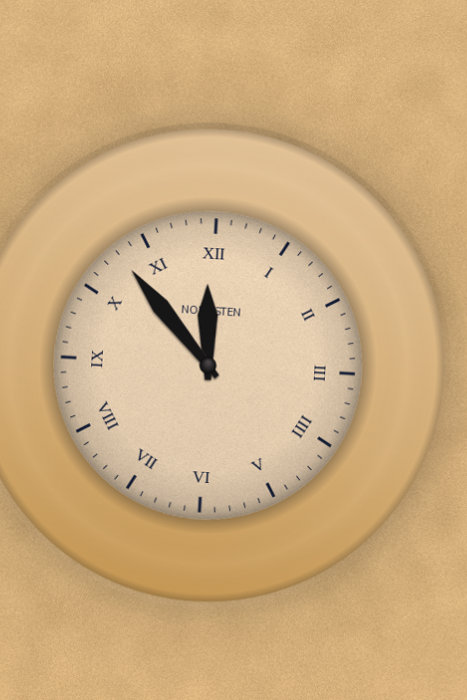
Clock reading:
11.53
